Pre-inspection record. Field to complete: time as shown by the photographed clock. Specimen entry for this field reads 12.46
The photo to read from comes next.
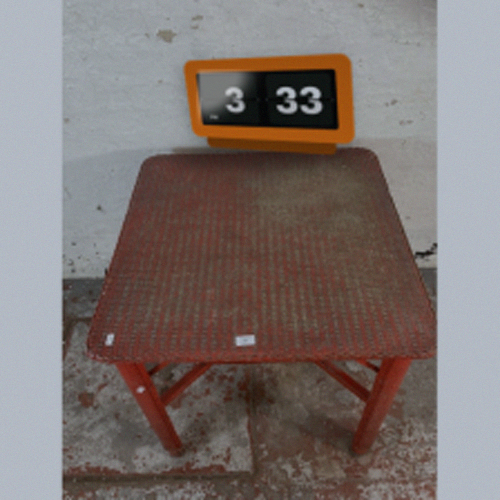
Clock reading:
3.33
